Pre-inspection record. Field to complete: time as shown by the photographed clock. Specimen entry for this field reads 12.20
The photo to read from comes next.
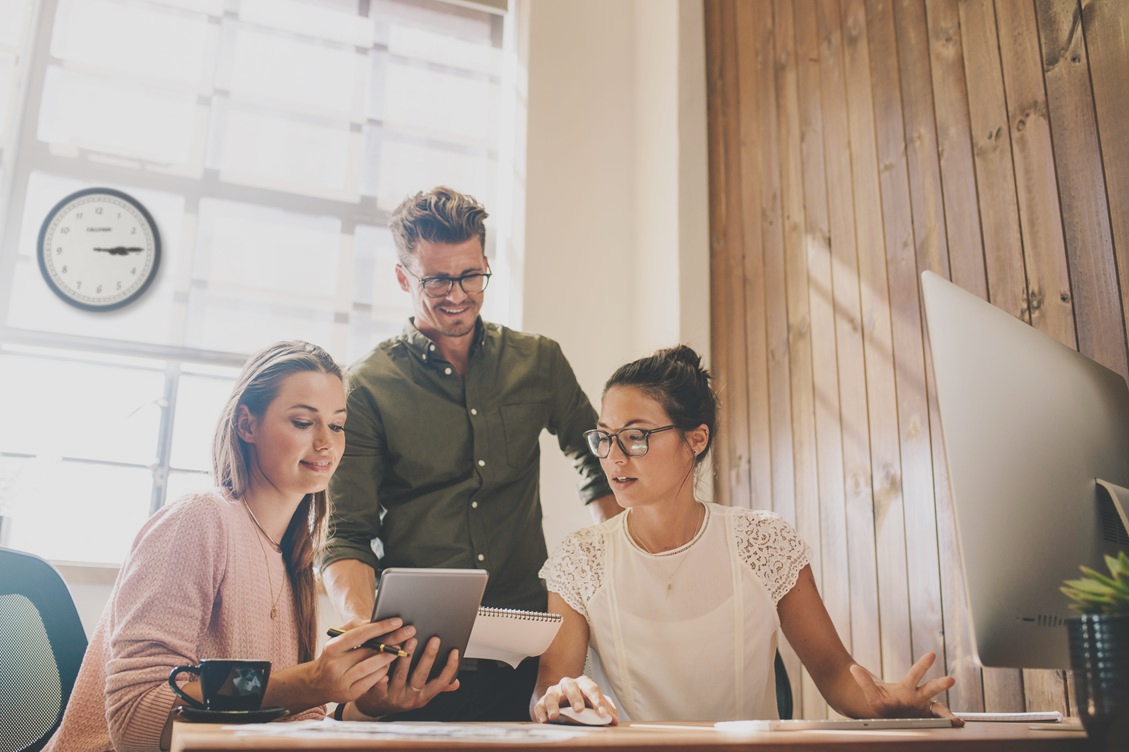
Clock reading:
3.15
